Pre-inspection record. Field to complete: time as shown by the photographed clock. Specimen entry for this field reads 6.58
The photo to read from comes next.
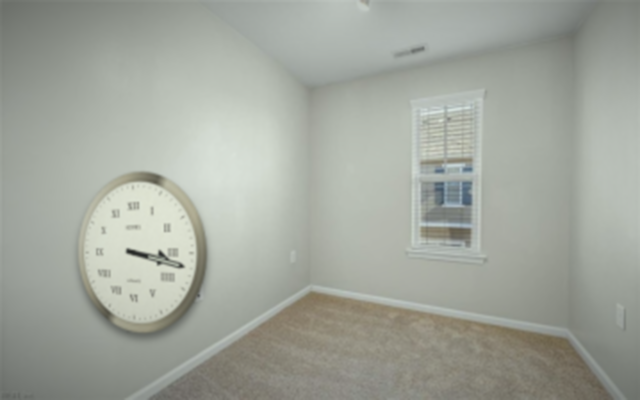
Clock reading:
3.17
